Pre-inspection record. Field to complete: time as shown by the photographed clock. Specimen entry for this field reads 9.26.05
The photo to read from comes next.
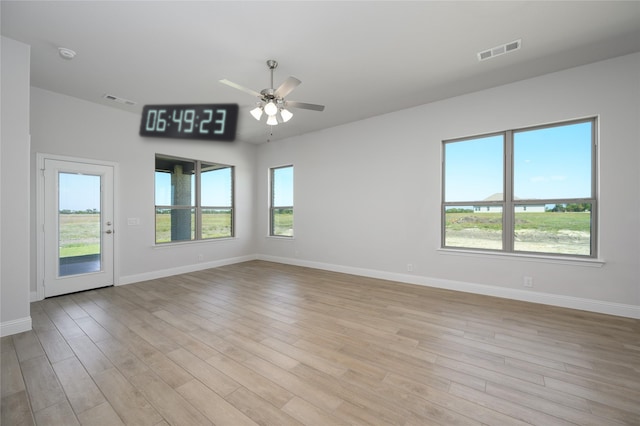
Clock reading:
6.49.23
